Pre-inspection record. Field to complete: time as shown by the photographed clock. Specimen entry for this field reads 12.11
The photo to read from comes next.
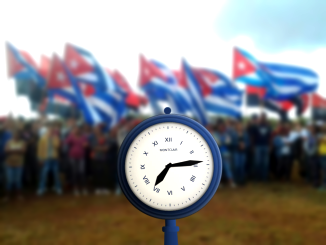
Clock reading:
7.14
